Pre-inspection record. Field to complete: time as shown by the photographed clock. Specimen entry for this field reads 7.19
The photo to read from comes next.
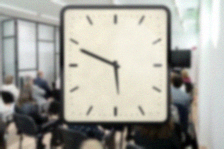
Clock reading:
5.49
